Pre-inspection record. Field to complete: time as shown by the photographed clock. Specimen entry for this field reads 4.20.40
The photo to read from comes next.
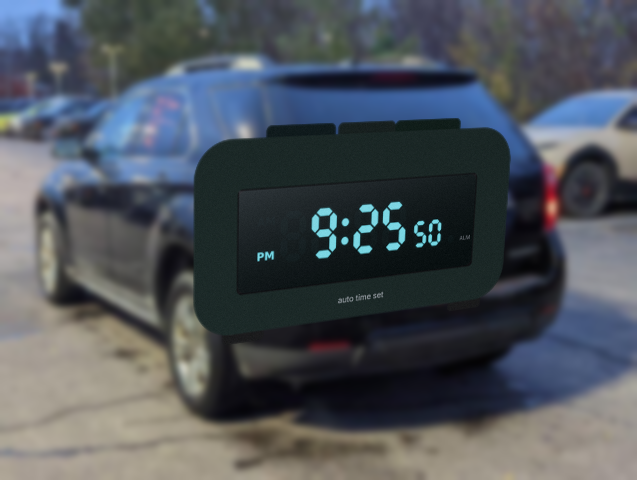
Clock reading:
9.25.50
